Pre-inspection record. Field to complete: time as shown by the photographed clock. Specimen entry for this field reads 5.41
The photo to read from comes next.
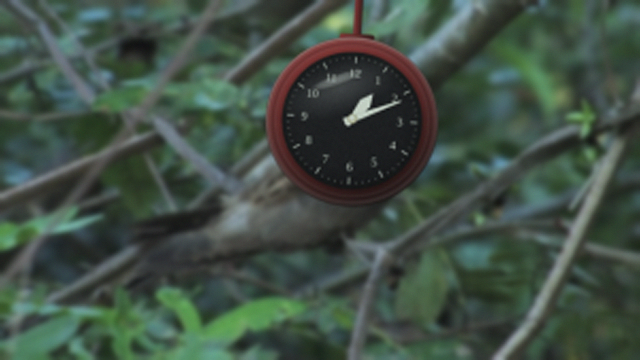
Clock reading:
1.11
